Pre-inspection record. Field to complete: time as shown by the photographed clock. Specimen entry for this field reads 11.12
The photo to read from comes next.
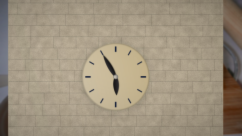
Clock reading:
5.55
